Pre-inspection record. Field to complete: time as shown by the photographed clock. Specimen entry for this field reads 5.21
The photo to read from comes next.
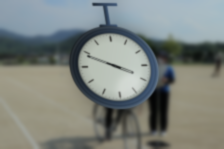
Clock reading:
3.49
